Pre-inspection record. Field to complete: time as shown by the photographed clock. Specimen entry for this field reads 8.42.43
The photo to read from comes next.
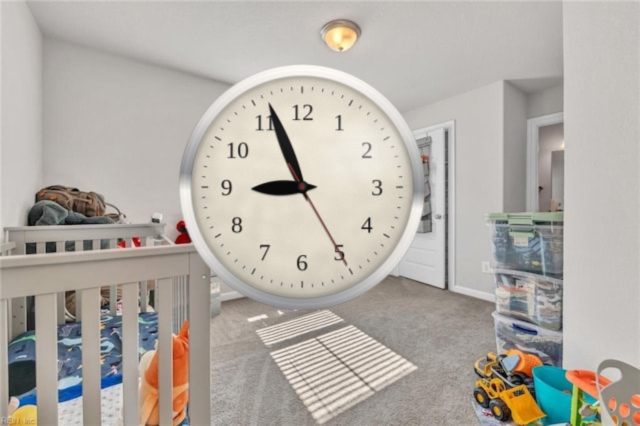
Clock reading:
8.56.25
